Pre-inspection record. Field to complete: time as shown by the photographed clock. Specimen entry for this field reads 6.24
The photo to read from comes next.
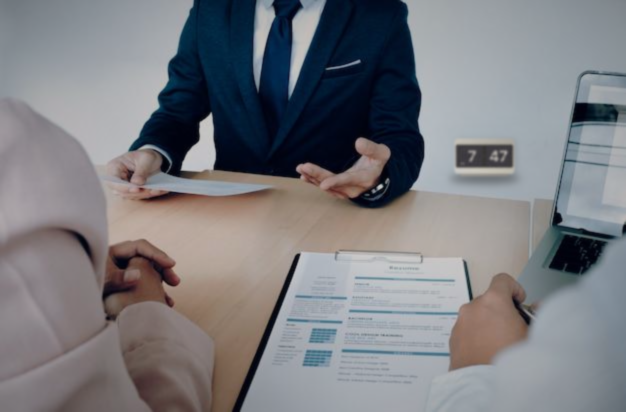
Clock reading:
7.47
